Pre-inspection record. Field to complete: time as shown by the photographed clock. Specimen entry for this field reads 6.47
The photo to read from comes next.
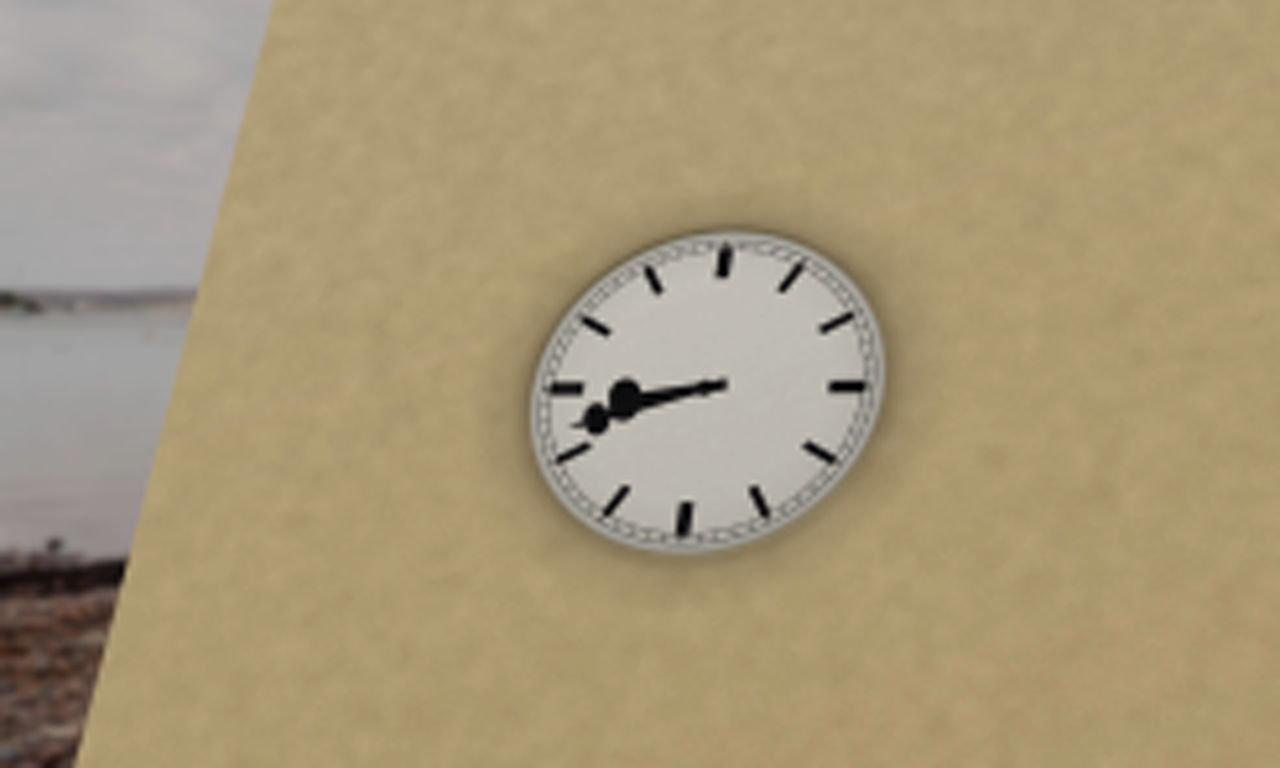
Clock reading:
8.42
